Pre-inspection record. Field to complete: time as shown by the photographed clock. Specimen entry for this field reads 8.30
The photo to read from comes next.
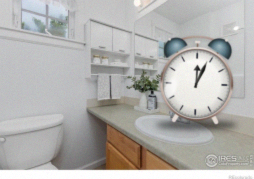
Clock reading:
12.04
